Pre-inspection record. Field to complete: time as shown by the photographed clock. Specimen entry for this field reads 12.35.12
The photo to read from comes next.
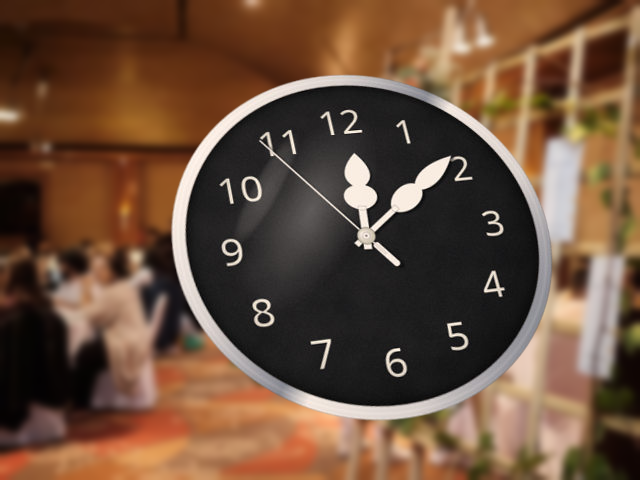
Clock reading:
12.08.54
